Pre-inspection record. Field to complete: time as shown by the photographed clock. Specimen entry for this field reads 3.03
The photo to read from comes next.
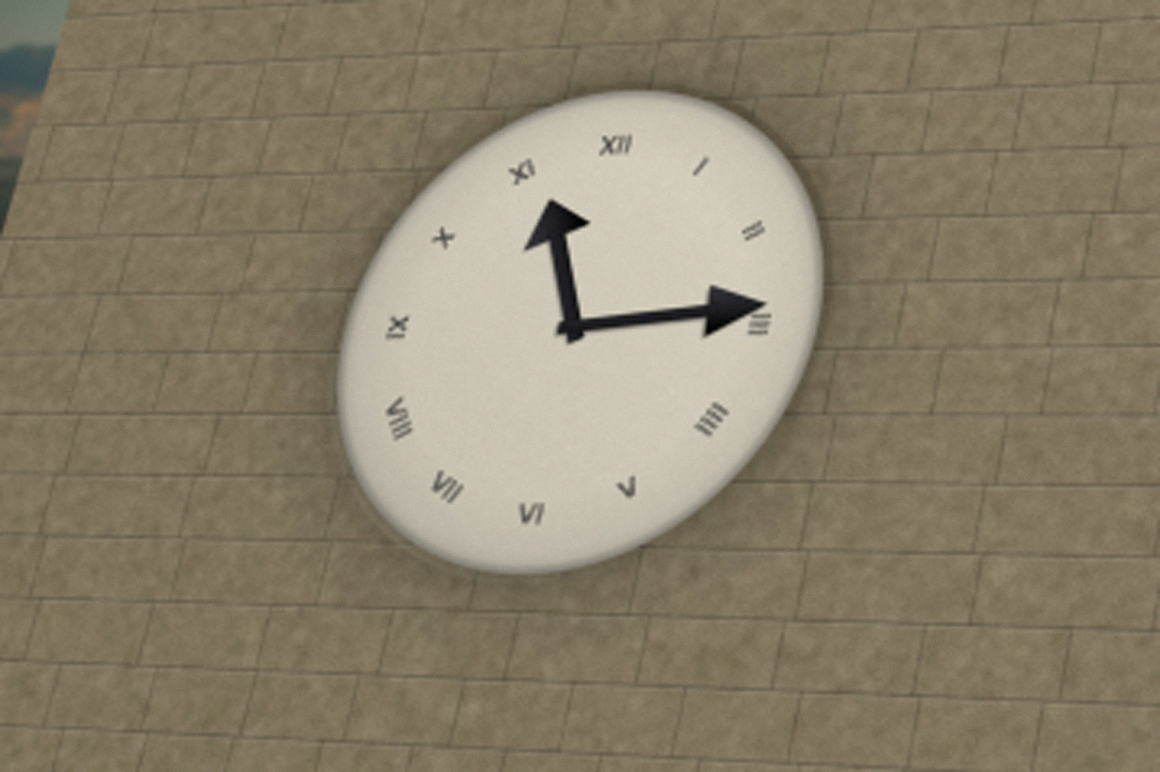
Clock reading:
11.14
